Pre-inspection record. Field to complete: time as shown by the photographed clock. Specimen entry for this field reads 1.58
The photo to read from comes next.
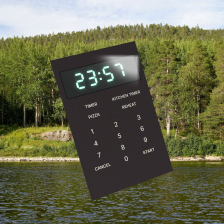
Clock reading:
23.57
